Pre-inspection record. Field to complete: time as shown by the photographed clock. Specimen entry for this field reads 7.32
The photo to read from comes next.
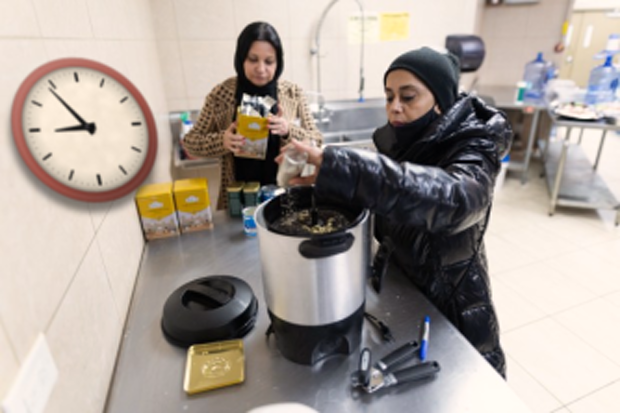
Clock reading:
8.54
